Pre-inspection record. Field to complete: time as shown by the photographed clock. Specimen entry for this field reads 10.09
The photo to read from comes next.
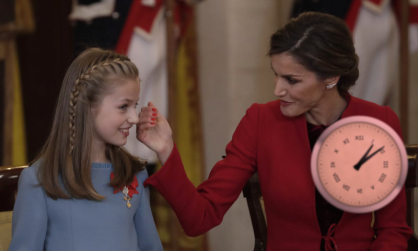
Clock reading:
1.09
